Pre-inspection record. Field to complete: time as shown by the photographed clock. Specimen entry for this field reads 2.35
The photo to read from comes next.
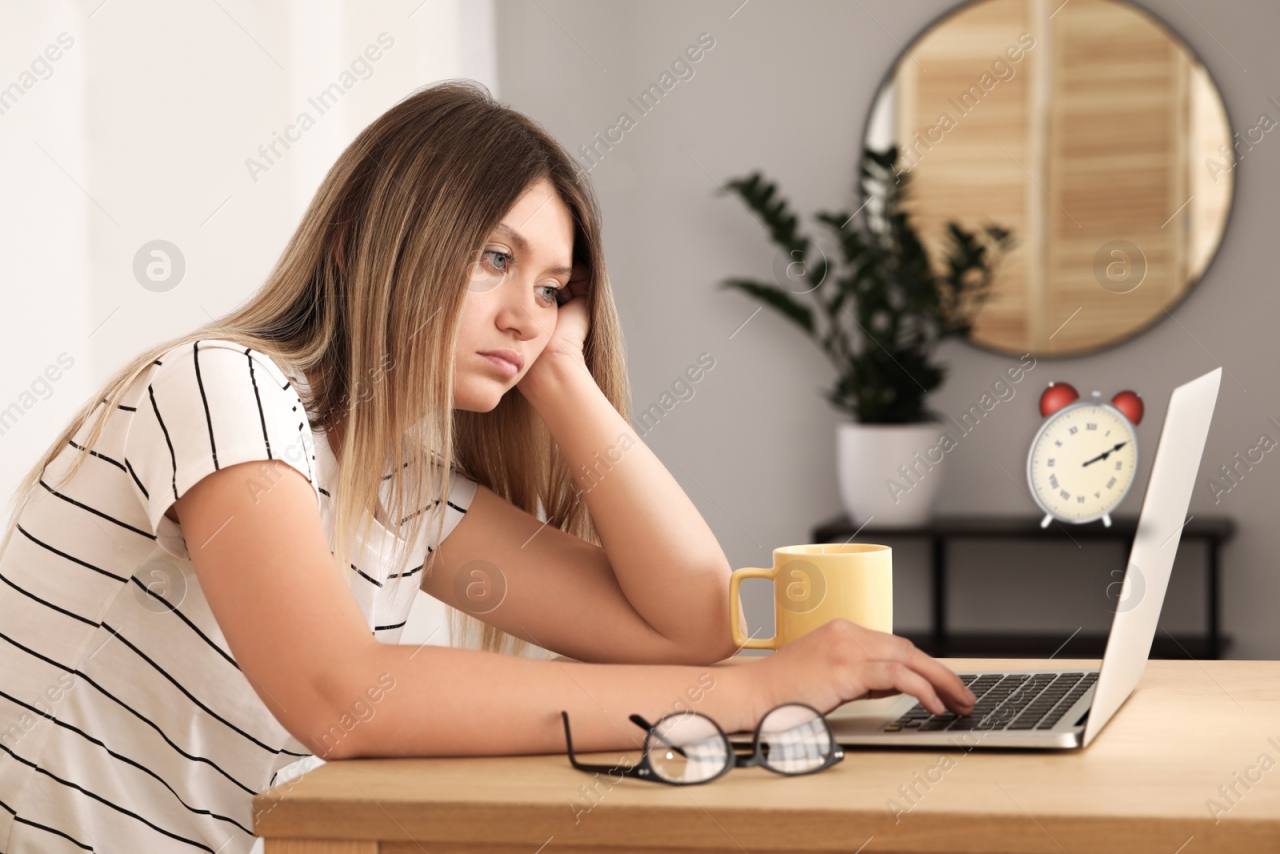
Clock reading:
2.10
